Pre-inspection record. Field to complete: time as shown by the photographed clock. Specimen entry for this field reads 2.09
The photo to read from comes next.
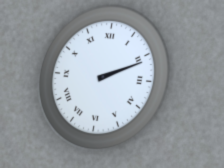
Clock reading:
2.11
